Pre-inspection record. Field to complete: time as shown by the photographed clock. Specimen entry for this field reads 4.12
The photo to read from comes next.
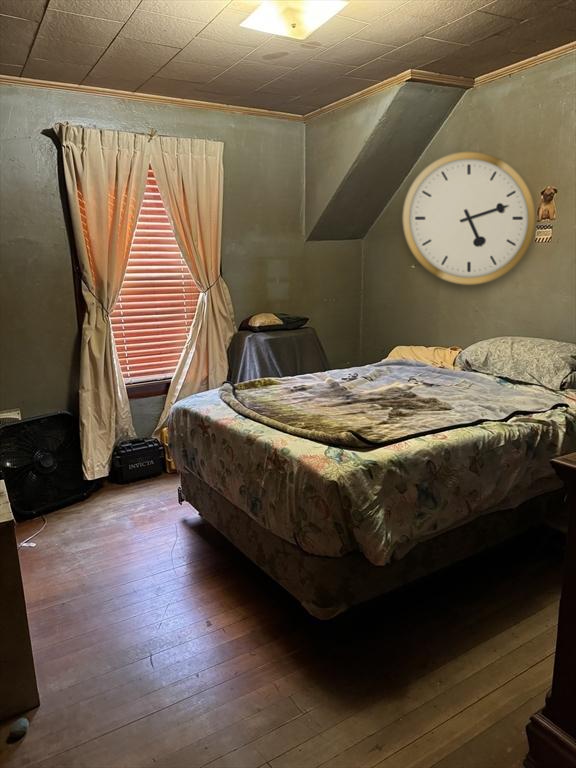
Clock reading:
5.12
